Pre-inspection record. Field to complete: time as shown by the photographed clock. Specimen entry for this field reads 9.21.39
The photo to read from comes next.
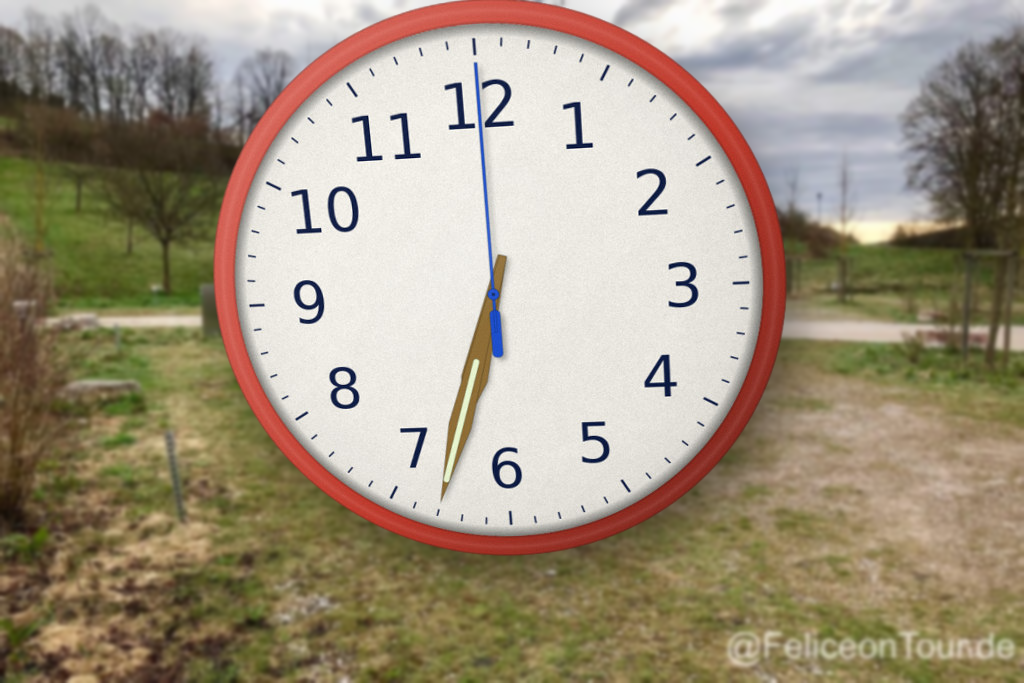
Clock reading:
6.33.00
